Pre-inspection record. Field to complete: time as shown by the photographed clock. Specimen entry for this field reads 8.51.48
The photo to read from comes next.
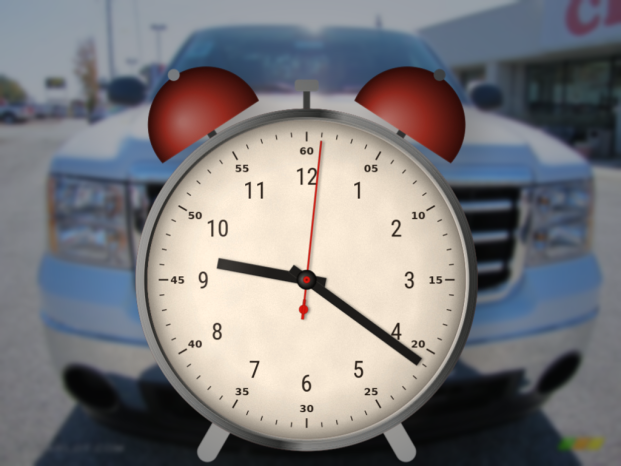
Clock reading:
9.21.01
